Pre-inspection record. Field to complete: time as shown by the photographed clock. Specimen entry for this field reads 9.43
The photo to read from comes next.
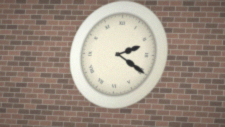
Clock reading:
2.20
